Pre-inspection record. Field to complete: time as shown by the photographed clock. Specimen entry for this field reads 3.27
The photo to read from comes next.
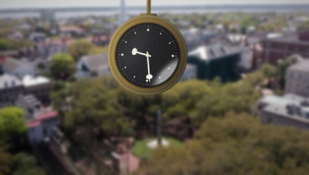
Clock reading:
9.29
